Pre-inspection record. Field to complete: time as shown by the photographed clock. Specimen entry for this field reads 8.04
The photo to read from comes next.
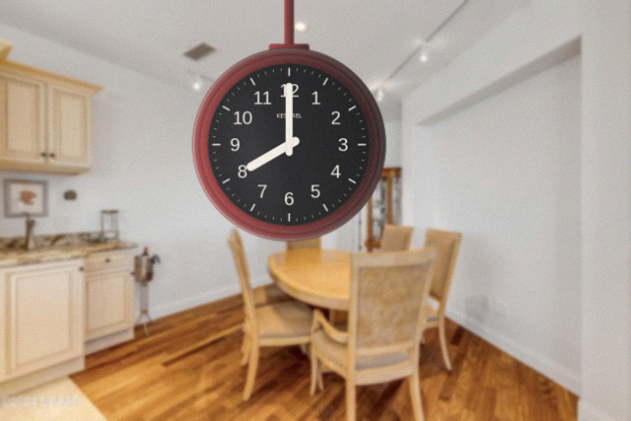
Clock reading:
8.00
